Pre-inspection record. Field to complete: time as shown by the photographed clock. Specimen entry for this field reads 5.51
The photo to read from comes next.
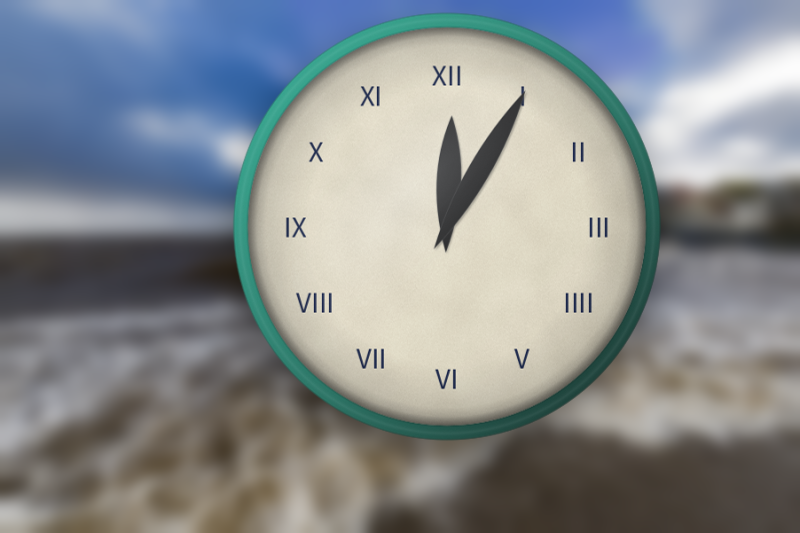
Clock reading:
12.05
